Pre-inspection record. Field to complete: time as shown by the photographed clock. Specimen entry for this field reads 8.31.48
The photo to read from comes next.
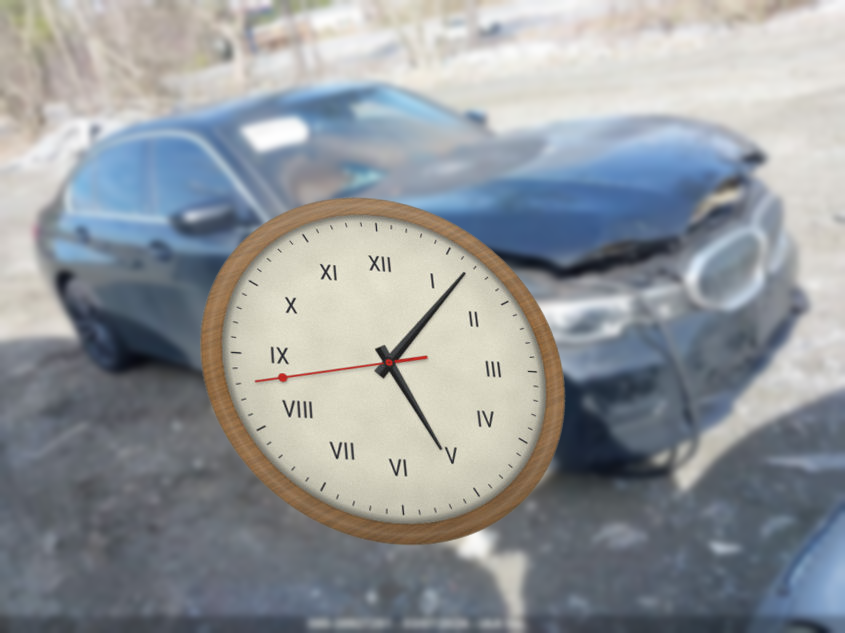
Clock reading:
5.06.43
